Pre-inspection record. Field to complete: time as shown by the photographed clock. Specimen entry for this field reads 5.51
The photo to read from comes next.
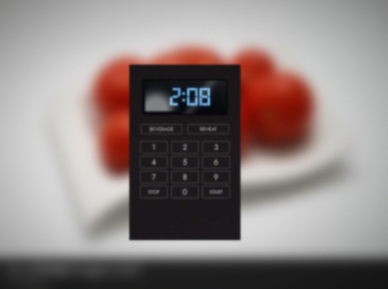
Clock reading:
2.08
